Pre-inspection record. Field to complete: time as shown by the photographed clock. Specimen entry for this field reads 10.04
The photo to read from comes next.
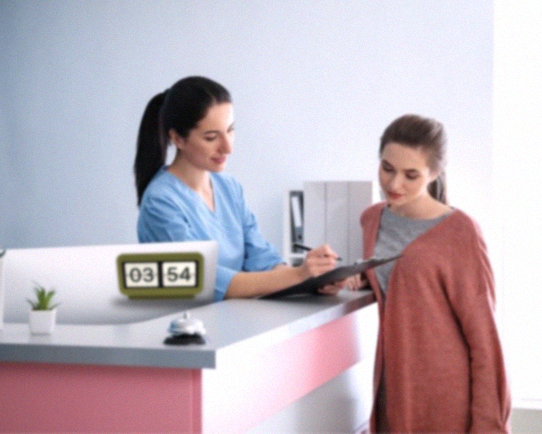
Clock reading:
3.54
